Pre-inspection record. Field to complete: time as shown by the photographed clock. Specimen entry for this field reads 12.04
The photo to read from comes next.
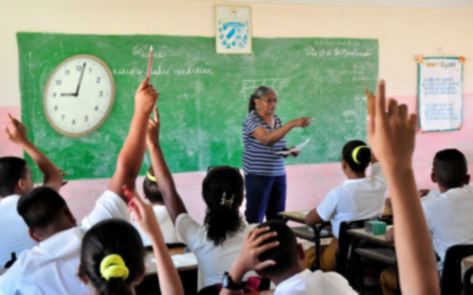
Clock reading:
9.02
